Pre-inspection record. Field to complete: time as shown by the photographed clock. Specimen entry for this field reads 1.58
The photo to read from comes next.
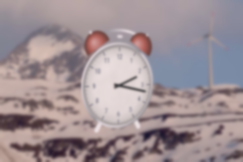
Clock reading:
2.17
